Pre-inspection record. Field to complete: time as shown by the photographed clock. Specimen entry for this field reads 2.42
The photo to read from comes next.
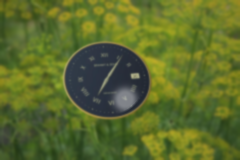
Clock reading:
7.06
